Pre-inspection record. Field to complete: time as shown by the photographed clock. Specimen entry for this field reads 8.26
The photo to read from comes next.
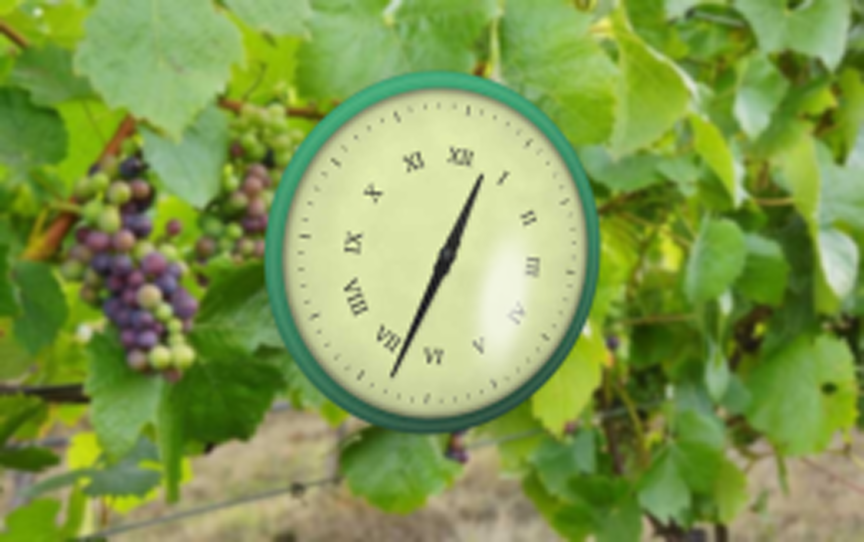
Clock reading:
12.33
